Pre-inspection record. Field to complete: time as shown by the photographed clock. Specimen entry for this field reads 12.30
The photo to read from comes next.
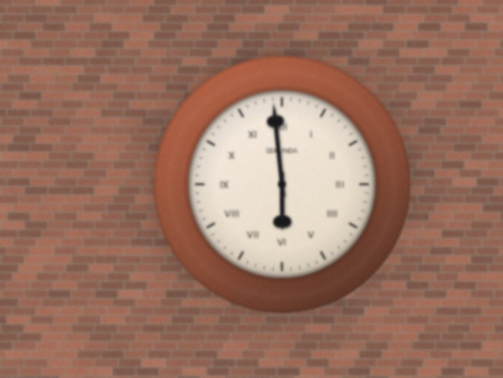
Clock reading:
5.59
